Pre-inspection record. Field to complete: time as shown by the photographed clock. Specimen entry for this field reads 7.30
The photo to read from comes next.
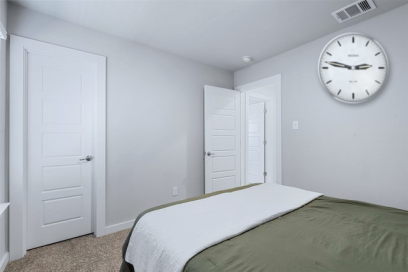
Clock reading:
2.47
